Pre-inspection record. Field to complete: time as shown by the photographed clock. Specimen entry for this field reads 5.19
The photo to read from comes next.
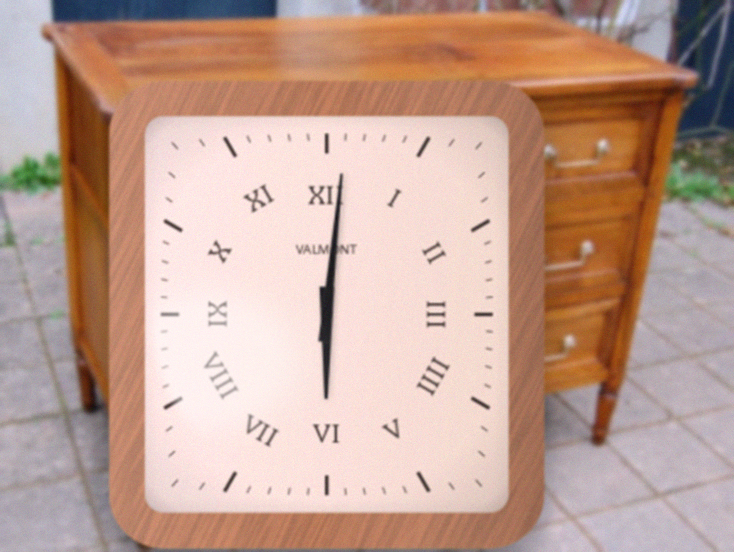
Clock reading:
6.01
